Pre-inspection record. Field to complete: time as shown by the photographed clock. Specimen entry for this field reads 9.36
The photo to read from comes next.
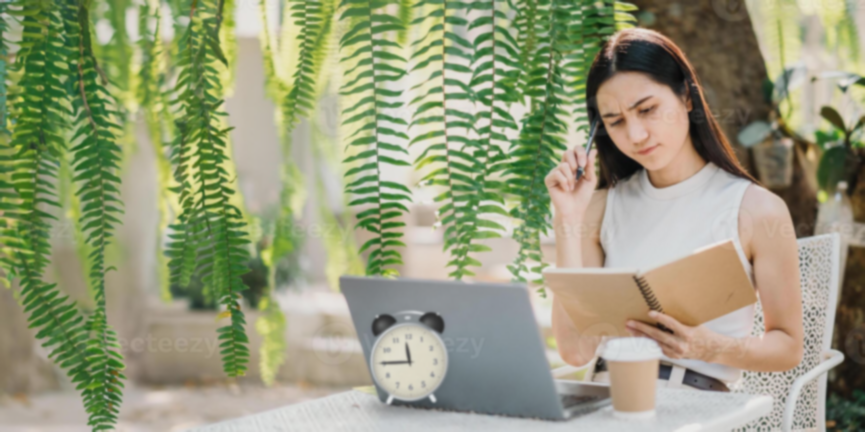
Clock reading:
11.45
